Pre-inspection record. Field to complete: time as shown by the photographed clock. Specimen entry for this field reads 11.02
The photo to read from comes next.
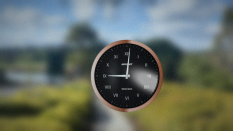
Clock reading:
9.01
